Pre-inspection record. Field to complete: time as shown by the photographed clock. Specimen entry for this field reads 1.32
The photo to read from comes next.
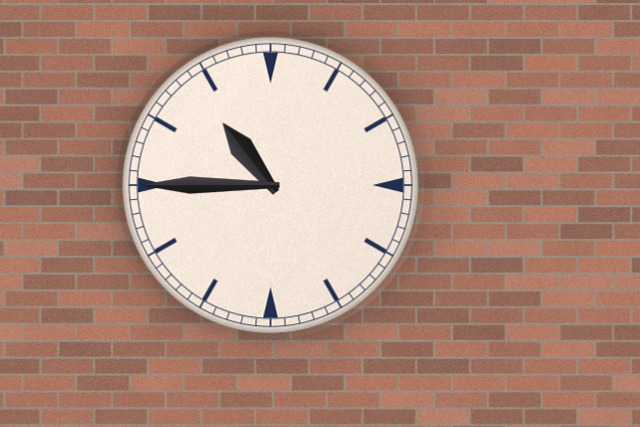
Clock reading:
10.45
